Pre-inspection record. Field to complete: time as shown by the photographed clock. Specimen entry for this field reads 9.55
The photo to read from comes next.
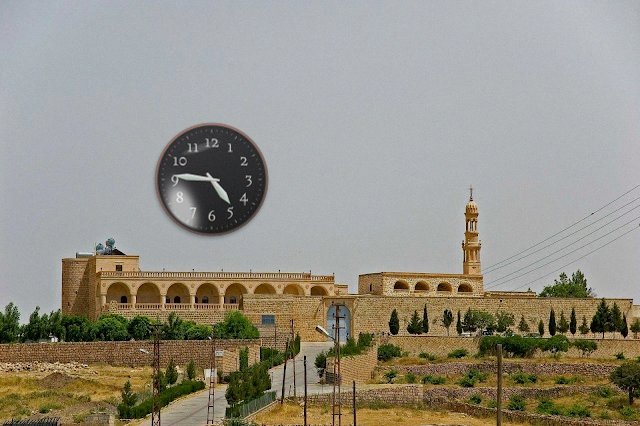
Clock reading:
4.46
